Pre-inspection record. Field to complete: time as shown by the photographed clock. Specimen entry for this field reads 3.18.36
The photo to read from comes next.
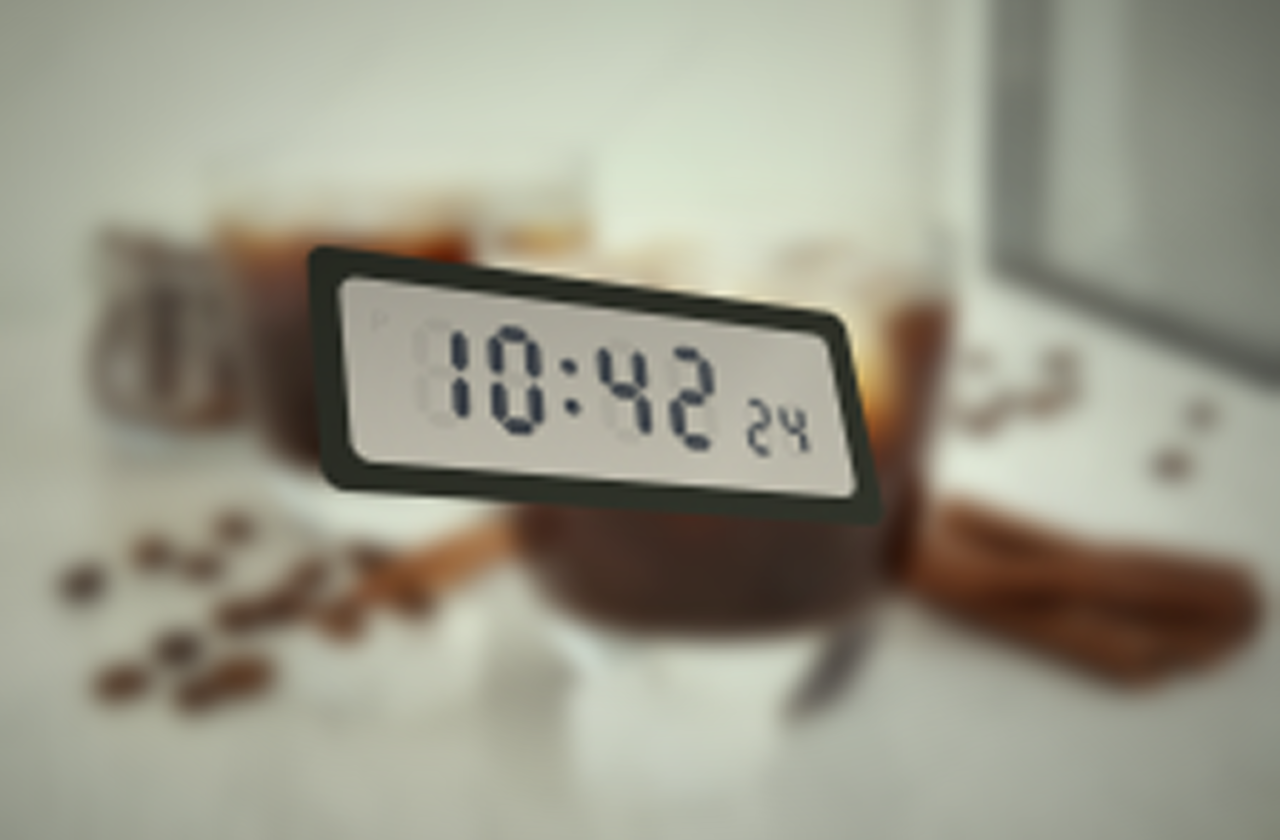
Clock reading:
10.42.24
